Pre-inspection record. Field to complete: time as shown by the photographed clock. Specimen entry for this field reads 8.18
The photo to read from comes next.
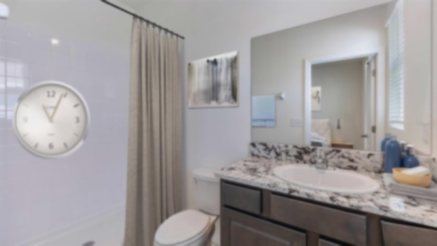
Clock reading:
11.04
